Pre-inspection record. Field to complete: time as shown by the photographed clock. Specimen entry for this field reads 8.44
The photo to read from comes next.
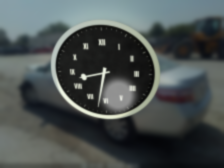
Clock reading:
8.32
